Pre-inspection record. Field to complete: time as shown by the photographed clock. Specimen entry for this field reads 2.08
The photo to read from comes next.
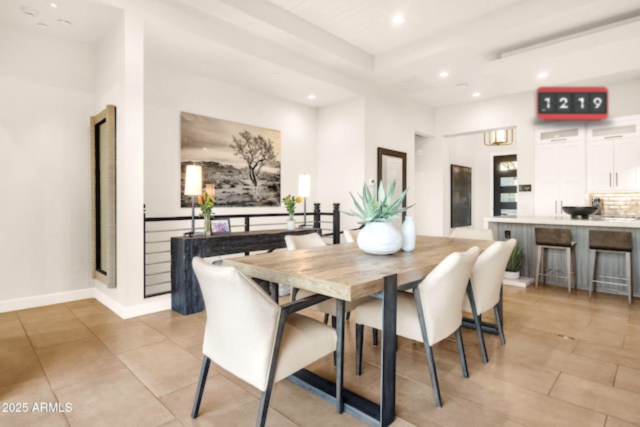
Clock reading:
12.19
